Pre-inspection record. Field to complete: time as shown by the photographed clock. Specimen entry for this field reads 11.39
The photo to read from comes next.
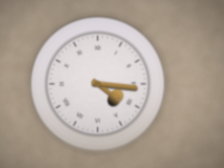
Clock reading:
4.16
